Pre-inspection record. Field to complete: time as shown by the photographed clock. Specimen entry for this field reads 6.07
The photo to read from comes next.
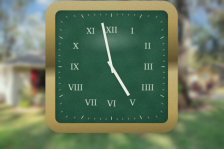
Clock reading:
4.58
